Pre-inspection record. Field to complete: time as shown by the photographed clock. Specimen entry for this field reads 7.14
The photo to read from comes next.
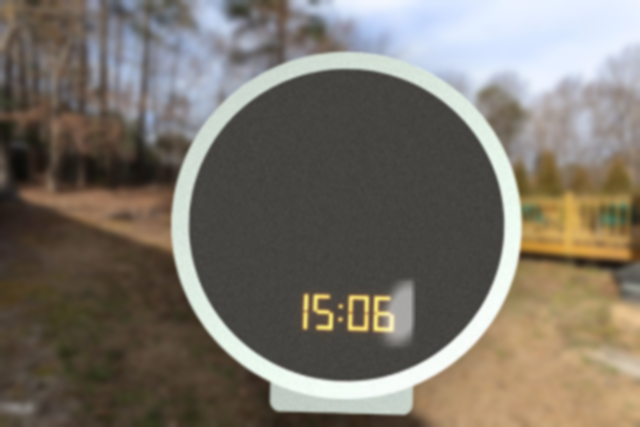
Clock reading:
15.06
